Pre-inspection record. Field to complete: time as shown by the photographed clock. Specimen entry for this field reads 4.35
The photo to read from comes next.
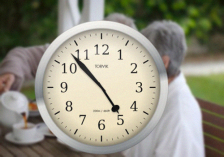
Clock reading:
4.53
